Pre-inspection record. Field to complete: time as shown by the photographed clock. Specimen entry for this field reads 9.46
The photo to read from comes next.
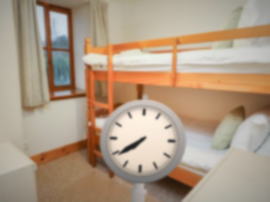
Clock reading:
7.39
